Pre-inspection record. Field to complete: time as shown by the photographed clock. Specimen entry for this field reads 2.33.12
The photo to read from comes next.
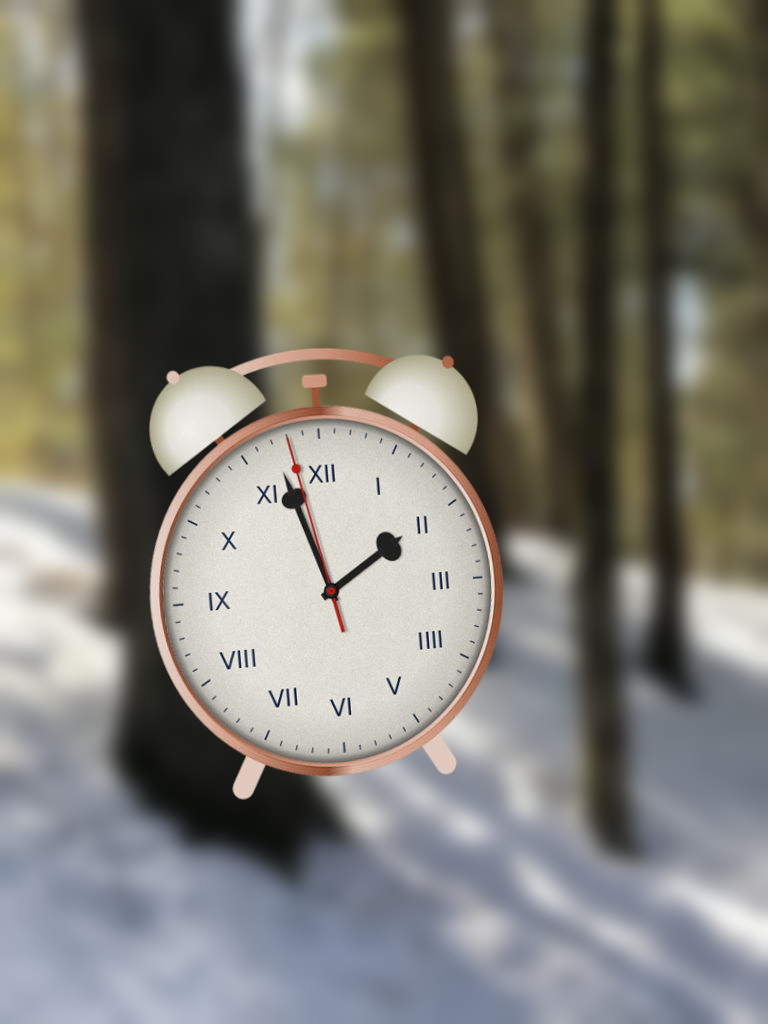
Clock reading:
1.56.58
